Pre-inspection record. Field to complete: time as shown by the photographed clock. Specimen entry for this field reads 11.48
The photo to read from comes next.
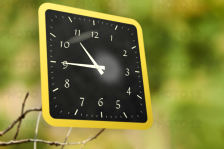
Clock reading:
10.45
